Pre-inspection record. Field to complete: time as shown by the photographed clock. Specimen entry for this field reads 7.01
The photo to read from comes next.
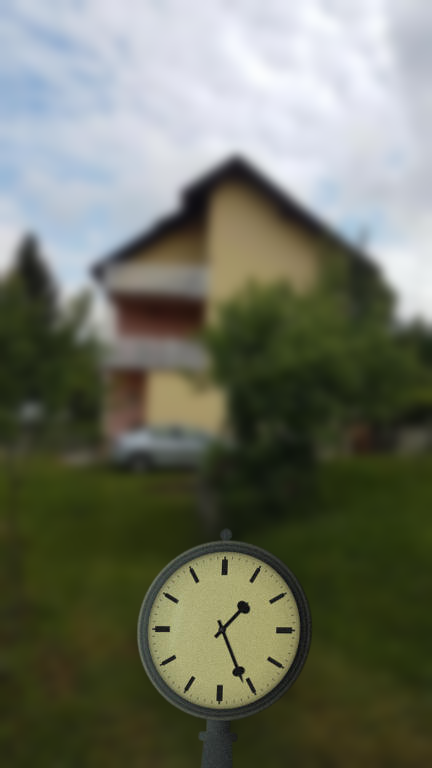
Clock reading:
1.26
